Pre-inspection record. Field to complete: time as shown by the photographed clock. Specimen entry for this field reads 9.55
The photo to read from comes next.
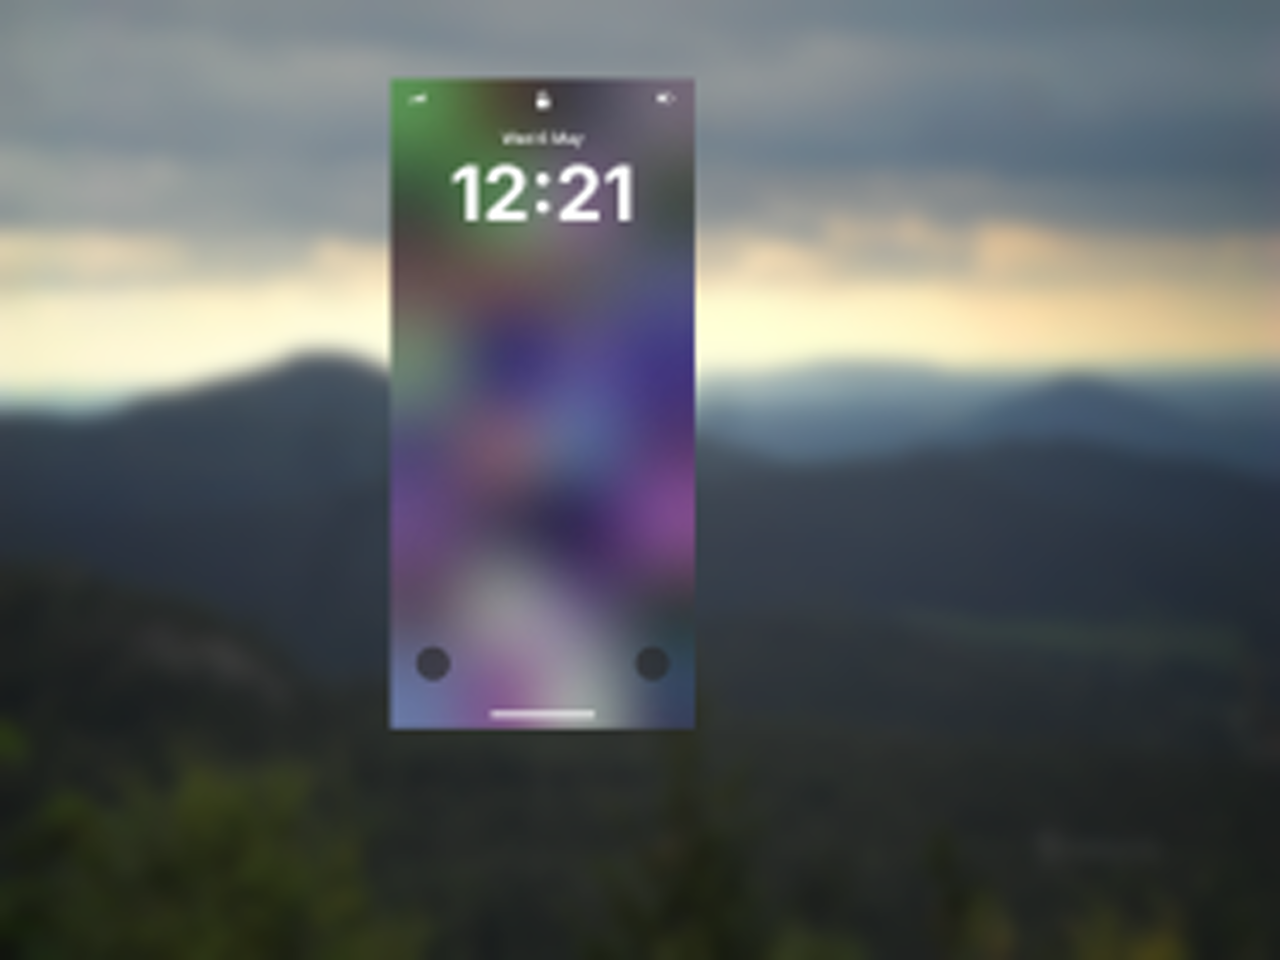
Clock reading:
12.21
